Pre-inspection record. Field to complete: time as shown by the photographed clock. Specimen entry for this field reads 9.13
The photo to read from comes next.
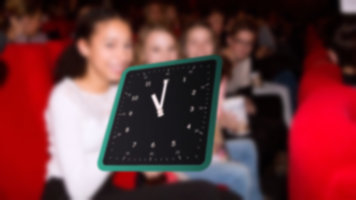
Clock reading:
11.00
